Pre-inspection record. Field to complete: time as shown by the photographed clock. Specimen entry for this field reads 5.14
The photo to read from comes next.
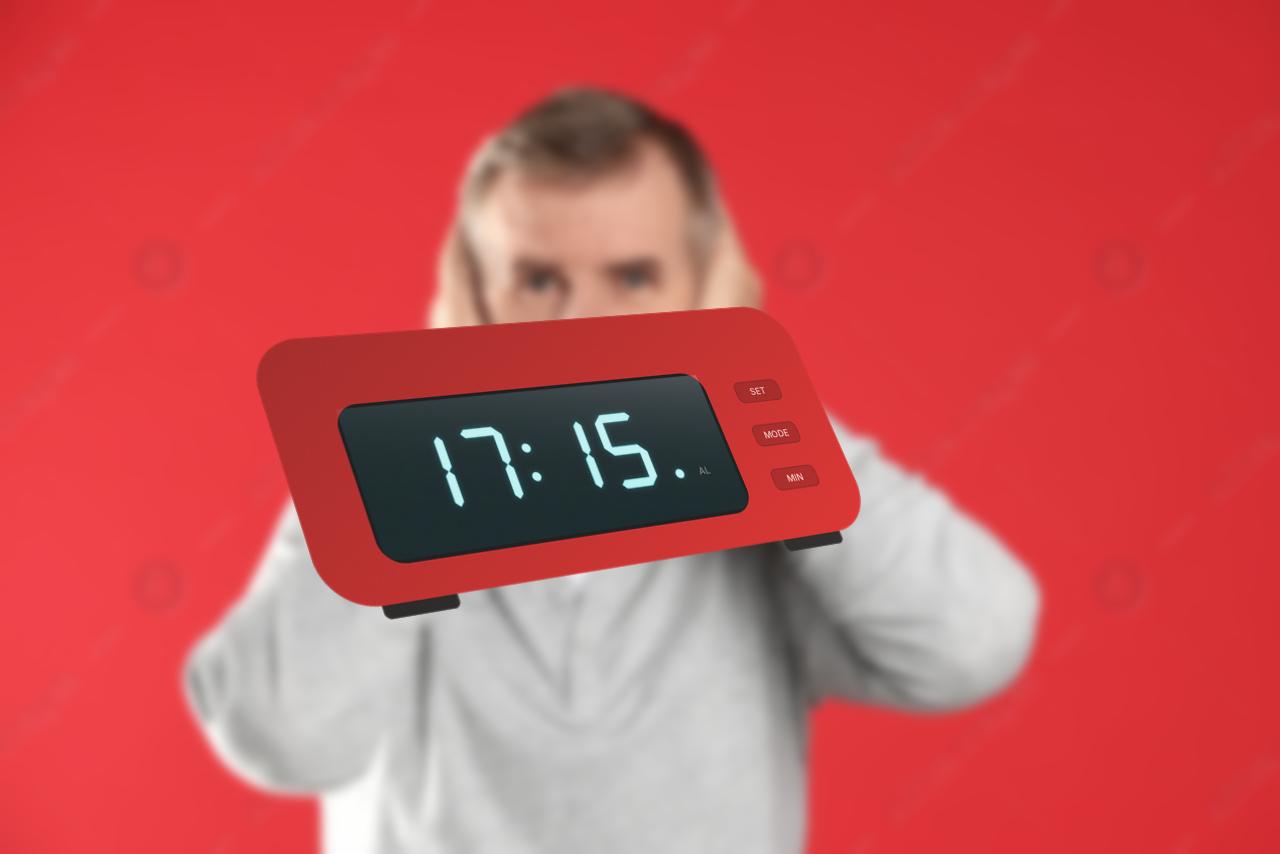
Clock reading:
17.15
